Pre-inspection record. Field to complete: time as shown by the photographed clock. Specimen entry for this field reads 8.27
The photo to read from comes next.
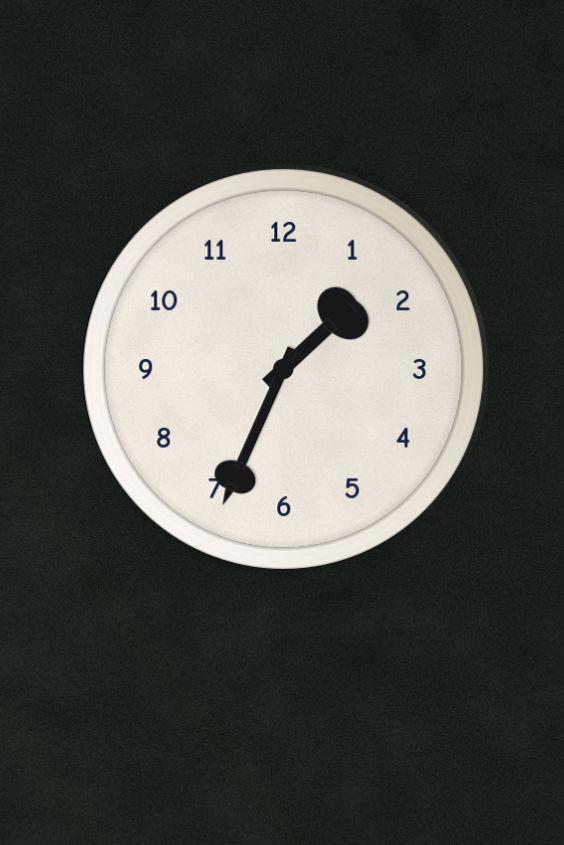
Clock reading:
1.34
